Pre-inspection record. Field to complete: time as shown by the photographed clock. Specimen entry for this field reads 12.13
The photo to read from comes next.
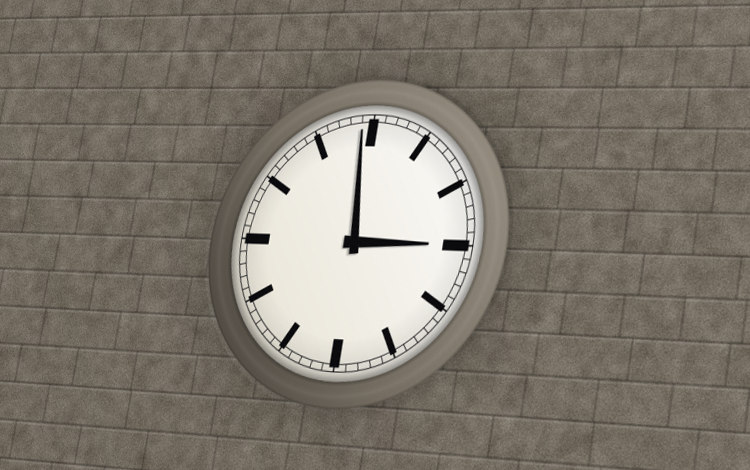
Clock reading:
2.59
